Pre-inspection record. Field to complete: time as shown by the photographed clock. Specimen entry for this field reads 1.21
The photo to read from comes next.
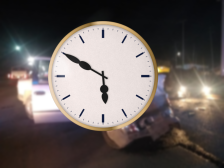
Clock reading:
5.50
